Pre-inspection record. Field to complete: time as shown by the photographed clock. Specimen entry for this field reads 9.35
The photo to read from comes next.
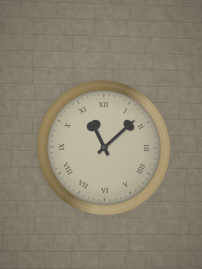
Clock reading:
11.08
